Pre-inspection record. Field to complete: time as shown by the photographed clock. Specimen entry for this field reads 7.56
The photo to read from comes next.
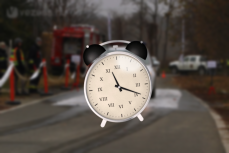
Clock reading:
11.19
